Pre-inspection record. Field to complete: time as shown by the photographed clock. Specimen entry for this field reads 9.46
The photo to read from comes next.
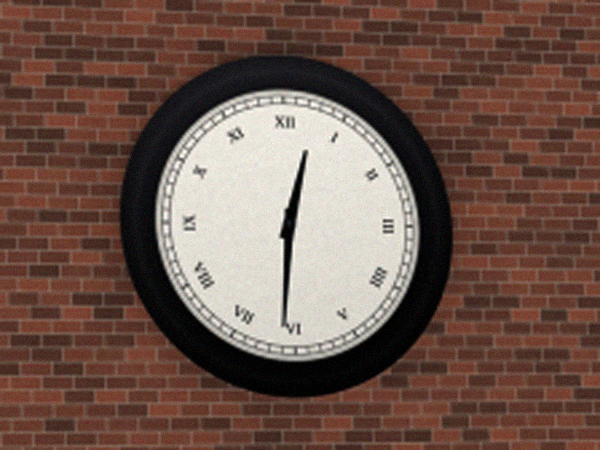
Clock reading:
12.31
